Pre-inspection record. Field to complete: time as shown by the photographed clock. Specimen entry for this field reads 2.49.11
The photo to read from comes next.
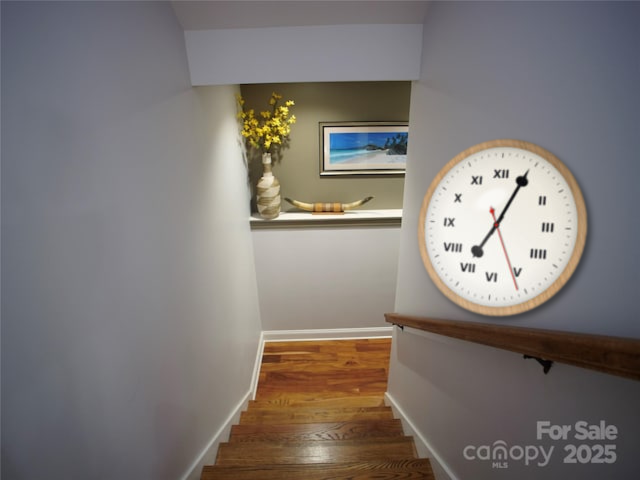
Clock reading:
7.04.26
